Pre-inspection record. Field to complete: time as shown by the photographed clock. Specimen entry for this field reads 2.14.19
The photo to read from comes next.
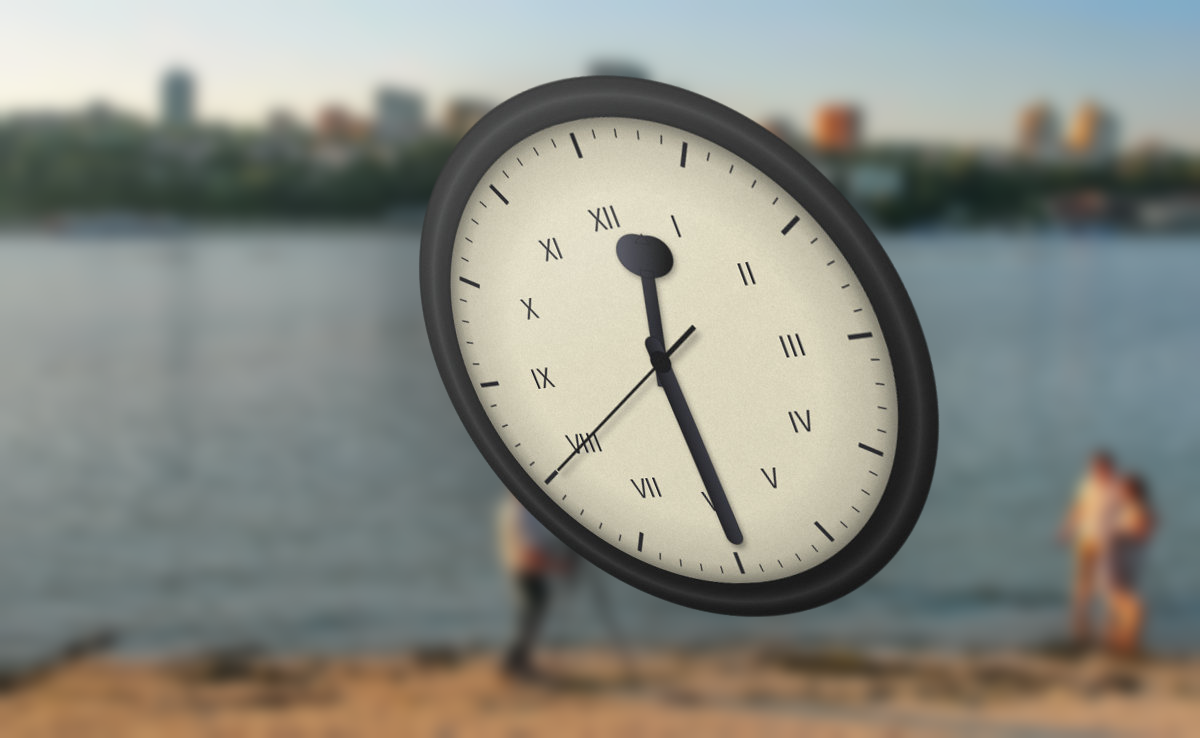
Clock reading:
12.29.40
